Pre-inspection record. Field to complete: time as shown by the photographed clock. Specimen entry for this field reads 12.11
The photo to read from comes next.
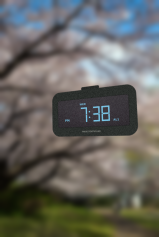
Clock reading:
7.38
